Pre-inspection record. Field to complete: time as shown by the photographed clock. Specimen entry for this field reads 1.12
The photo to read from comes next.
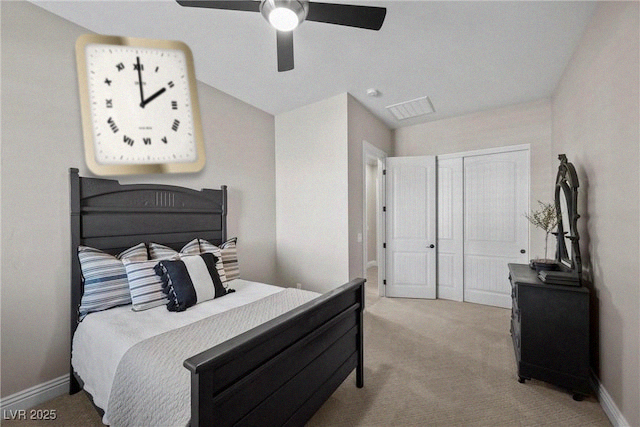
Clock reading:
2.00
